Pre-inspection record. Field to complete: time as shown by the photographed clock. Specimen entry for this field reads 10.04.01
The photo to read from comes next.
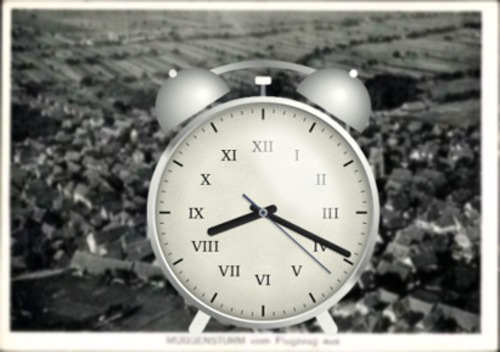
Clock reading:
8.19.22
